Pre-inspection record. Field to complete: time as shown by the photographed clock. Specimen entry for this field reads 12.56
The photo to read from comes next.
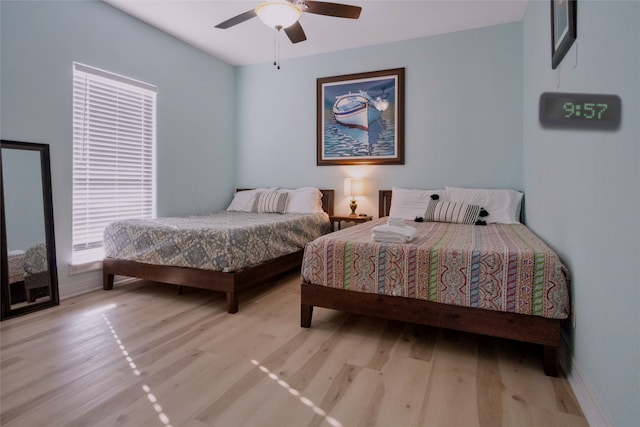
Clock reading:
9.57
